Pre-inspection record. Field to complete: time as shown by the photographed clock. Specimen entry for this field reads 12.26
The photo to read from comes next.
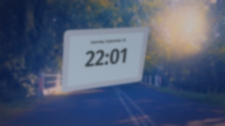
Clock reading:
22.01
